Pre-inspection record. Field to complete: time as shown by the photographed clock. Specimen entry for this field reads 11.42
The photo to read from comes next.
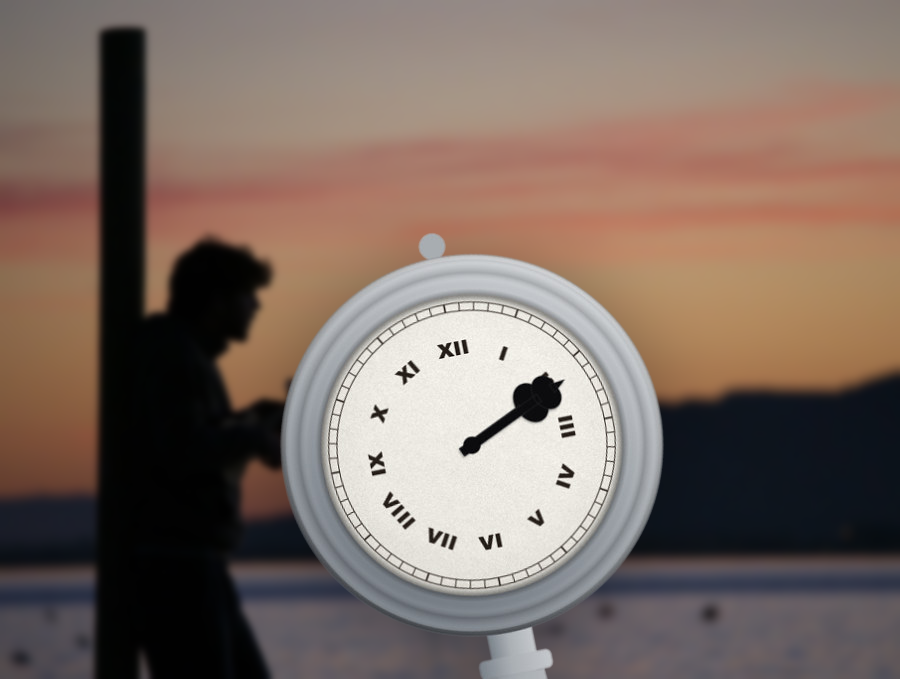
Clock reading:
2.11
